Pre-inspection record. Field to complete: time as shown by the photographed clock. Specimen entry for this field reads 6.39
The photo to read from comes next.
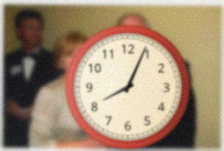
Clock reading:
8.04
